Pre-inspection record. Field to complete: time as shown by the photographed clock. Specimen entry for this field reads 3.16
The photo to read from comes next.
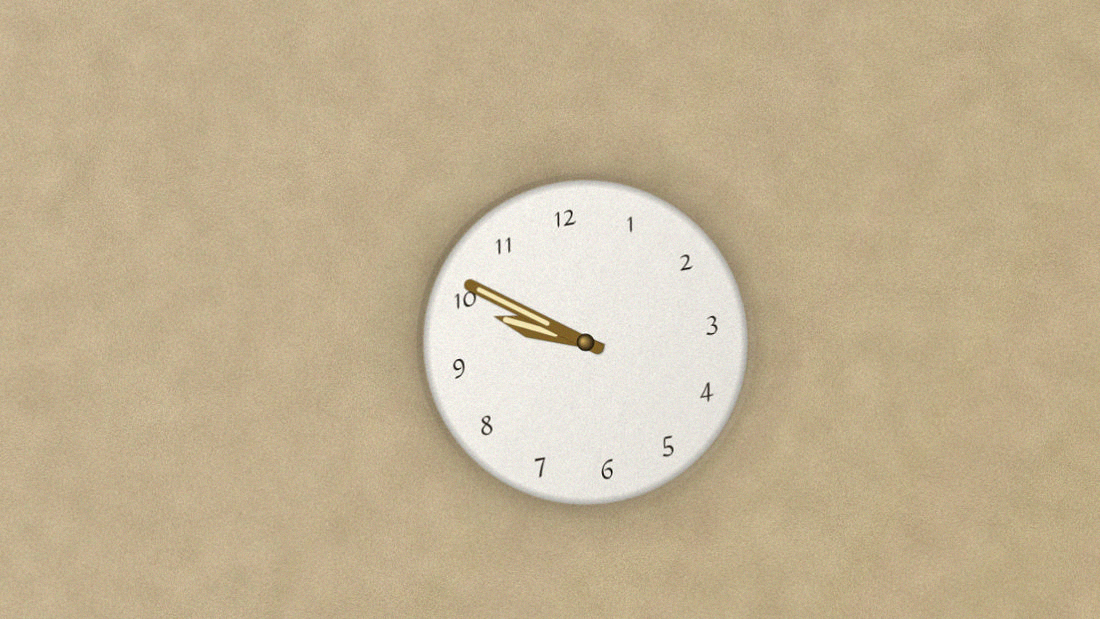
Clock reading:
9.51
